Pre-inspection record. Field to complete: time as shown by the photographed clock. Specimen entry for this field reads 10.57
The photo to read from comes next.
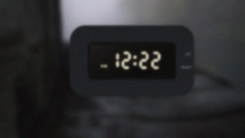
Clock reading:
12.22
